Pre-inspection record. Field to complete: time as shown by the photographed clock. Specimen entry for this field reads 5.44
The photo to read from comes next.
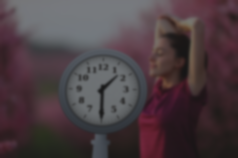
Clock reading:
1.30
